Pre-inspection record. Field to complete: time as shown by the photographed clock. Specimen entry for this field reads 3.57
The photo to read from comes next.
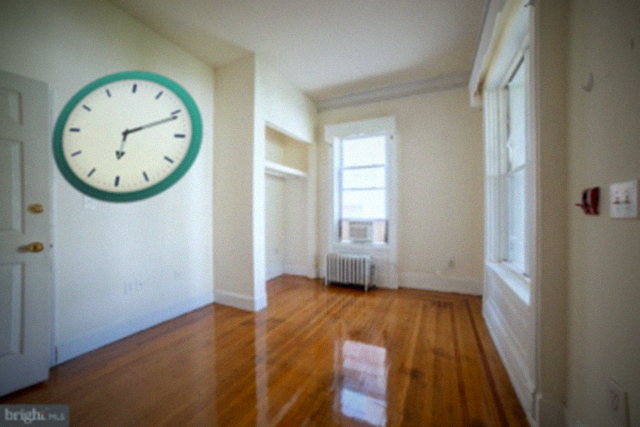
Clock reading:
6.11
